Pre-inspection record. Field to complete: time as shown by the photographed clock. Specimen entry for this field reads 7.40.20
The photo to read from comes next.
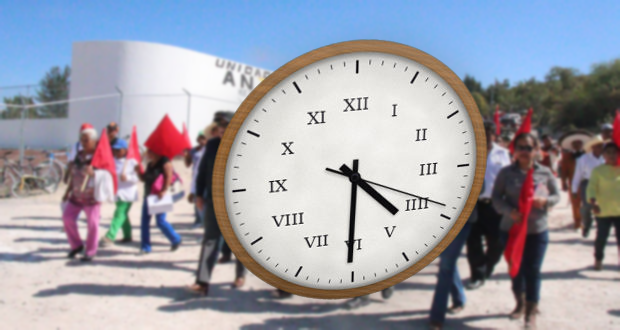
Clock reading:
4.30.19
